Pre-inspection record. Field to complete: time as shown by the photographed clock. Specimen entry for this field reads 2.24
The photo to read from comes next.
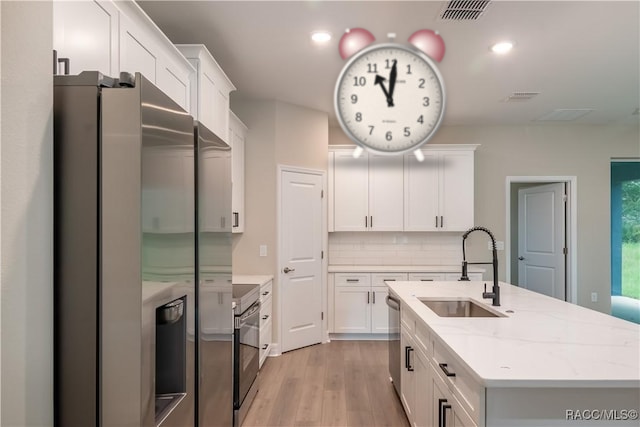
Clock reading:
11.01
